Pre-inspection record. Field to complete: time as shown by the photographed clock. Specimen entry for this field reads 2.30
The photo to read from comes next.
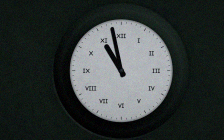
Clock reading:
10.58
